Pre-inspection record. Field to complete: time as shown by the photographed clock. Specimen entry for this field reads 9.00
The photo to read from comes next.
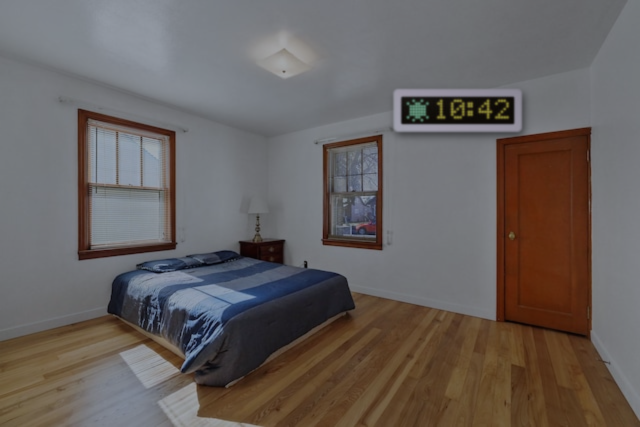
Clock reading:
10.42
